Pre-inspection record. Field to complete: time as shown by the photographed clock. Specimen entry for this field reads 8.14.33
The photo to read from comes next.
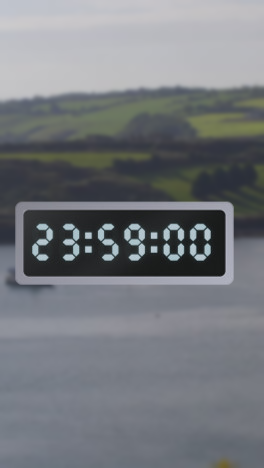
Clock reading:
23.59.00
